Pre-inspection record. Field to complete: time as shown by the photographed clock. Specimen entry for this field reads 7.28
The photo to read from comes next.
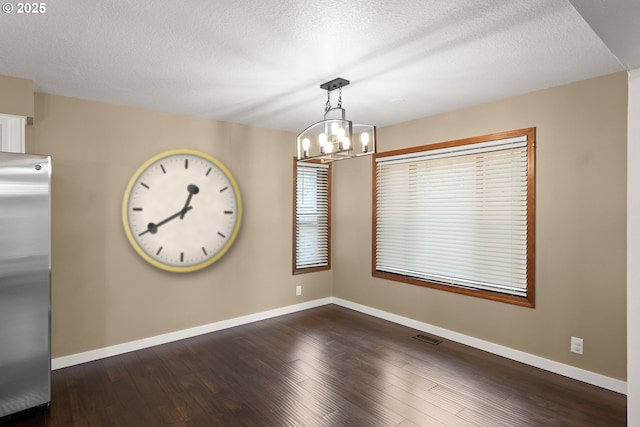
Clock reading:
12.40
